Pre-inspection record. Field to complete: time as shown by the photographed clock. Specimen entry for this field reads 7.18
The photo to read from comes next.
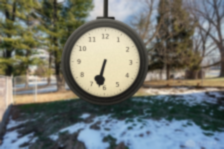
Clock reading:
6.32
